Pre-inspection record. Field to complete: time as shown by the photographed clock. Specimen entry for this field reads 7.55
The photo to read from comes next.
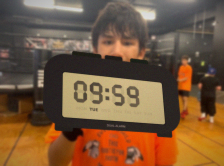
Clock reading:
9.59
